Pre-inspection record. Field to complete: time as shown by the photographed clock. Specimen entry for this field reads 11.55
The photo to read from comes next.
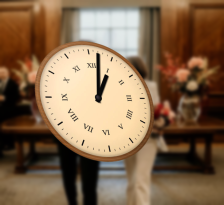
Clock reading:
1.02
